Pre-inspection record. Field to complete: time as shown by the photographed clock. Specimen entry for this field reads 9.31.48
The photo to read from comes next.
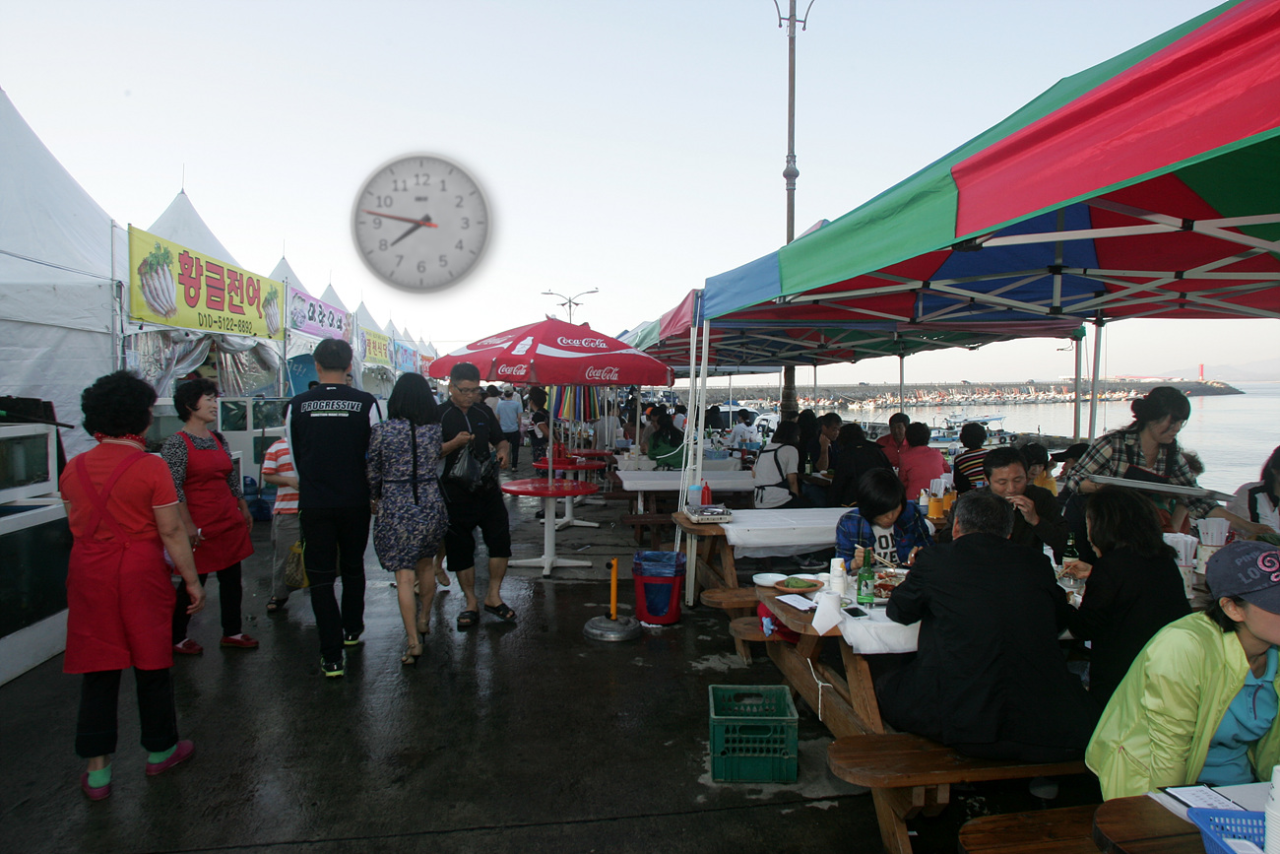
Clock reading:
7.46.47
